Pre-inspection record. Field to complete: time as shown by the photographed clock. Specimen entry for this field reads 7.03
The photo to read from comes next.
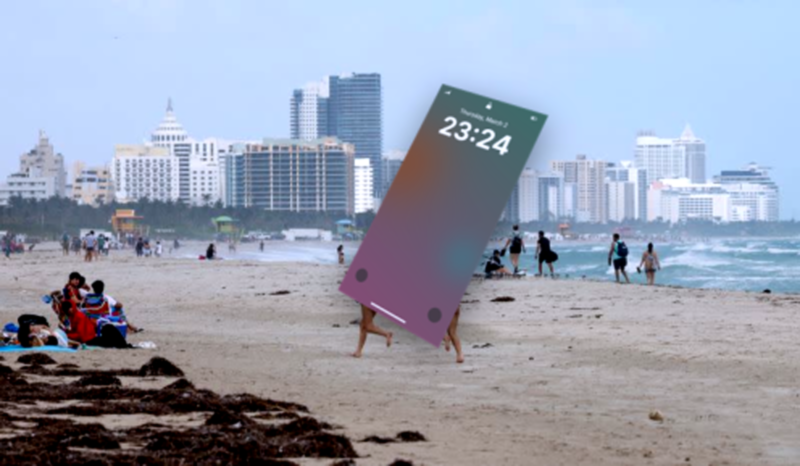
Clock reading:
23.24
